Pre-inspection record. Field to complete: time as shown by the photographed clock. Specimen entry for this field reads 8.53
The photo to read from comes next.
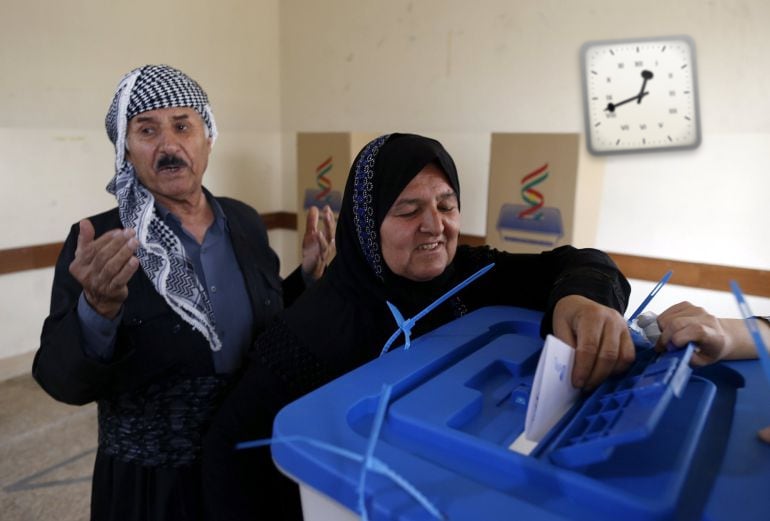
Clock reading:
12.42
